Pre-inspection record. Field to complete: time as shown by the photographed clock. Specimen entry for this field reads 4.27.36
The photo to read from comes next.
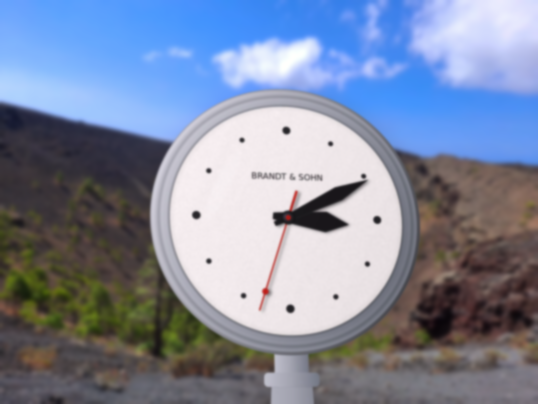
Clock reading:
3.10.33
